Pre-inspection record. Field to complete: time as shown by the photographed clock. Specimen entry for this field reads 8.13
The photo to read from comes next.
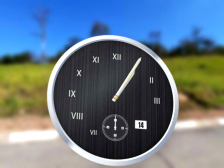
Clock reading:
1.05
